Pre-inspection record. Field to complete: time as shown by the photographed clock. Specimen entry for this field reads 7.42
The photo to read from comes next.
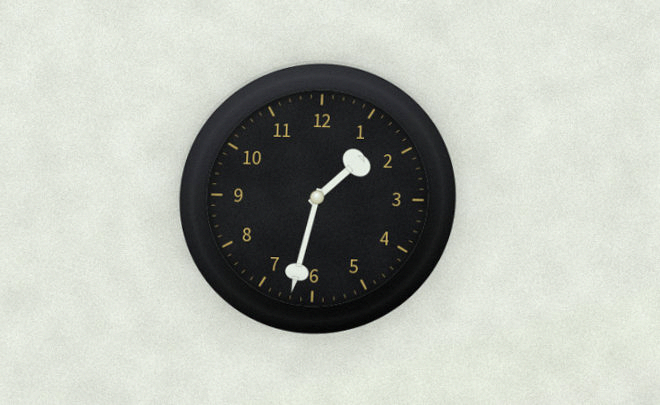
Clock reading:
1.32
